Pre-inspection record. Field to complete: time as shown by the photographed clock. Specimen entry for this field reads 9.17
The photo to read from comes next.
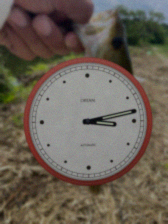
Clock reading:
3.13
